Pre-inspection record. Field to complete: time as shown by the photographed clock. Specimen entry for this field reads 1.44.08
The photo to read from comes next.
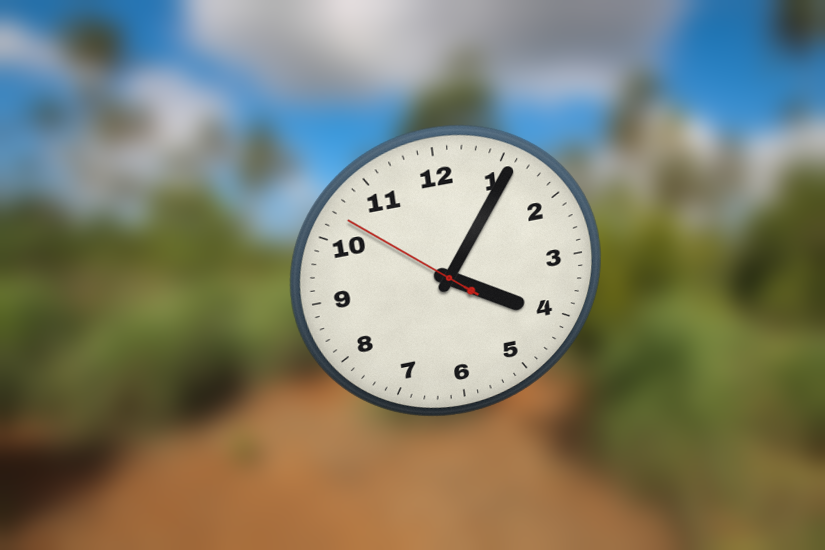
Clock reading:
4.05.52
